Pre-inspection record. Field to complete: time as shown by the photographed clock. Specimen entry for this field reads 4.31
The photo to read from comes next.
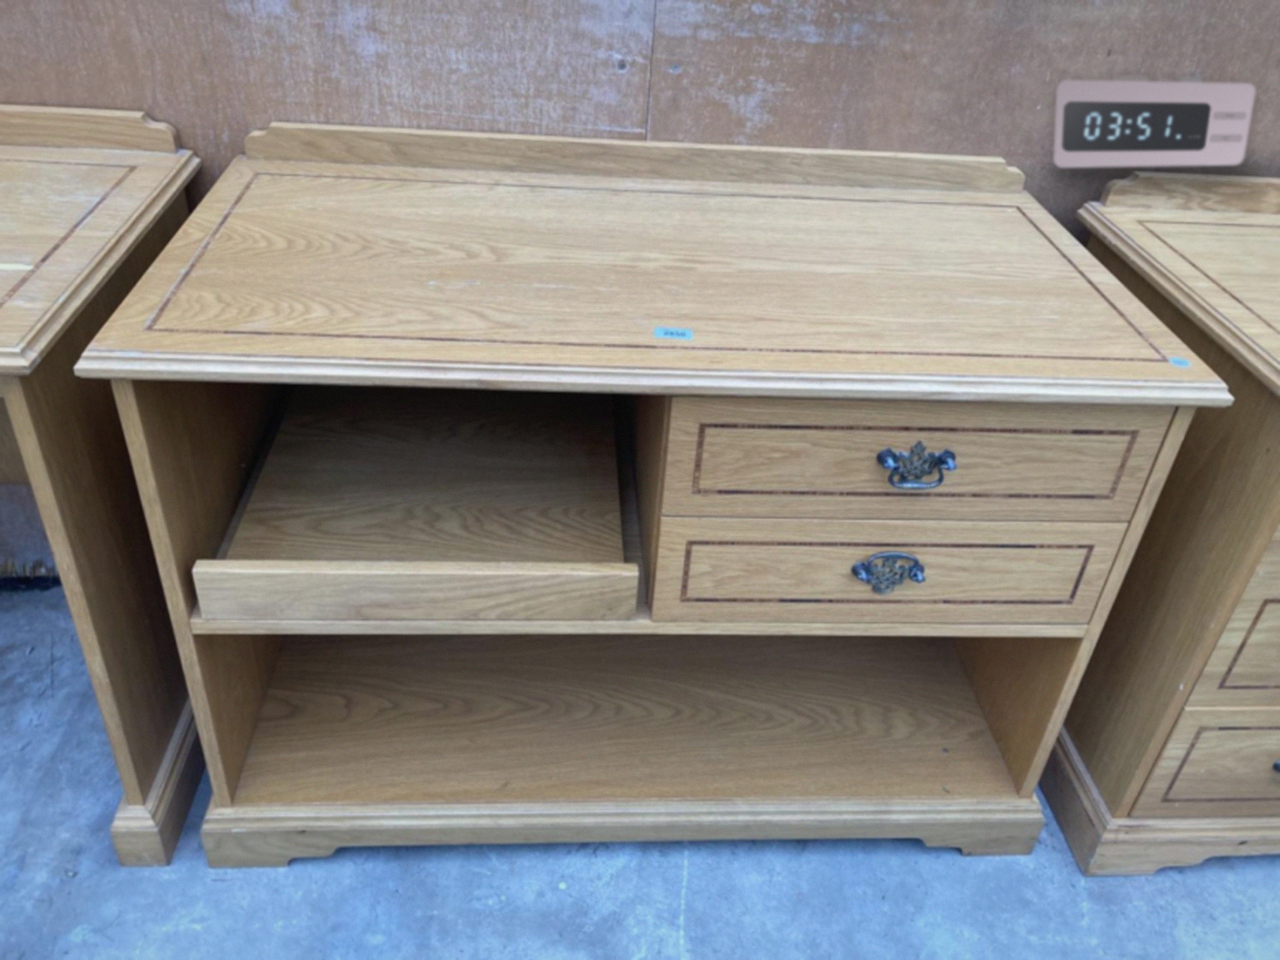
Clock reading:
3.51
